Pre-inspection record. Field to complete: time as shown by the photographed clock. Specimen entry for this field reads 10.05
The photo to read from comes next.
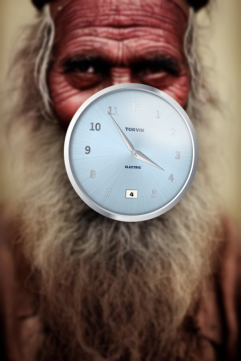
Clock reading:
3.54
